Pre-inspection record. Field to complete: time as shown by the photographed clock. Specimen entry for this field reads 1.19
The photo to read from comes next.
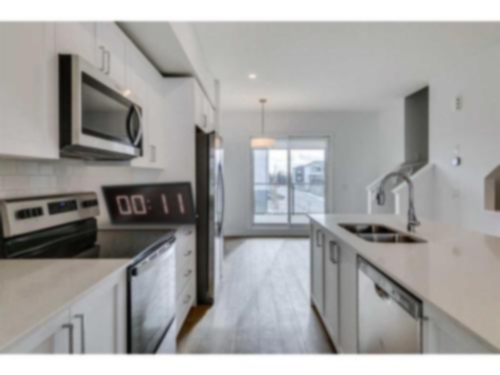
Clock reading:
0.11
